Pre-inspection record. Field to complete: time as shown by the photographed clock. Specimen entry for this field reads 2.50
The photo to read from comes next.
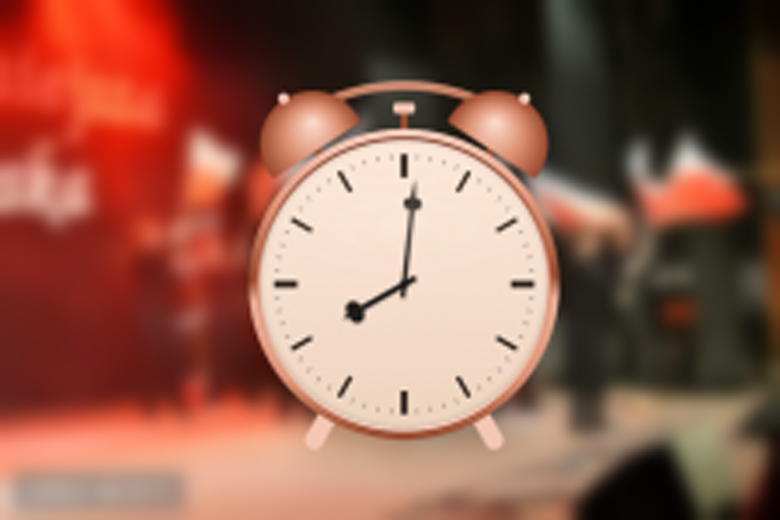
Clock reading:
8.01
